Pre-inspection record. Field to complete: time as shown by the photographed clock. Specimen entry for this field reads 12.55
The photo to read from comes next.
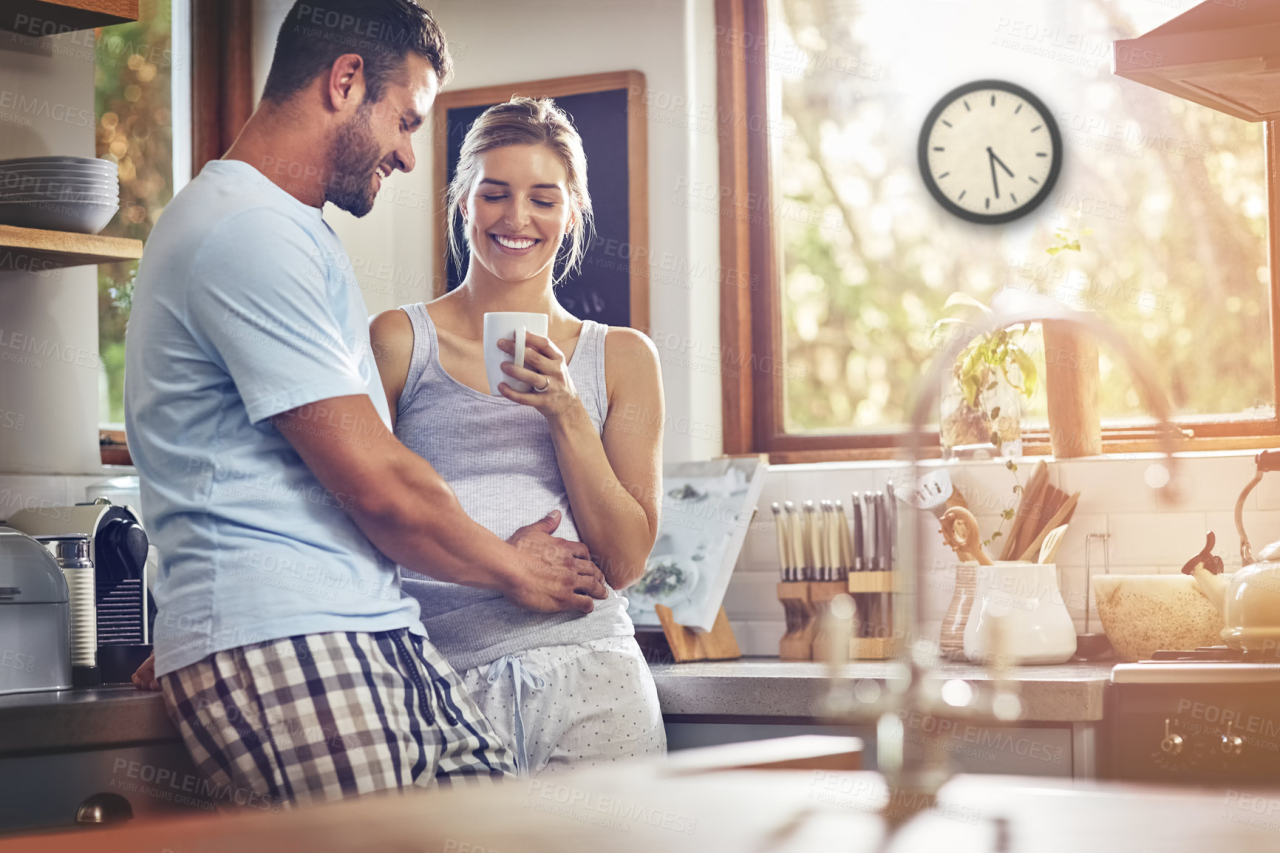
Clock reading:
4.28
